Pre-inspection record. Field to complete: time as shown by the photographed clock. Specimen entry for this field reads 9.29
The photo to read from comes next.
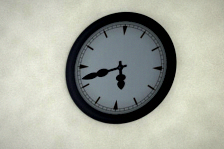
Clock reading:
5.42
